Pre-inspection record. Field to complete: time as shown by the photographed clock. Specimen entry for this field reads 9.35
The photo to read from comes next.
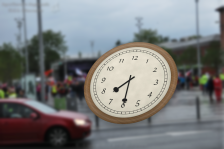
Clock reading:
7.30
